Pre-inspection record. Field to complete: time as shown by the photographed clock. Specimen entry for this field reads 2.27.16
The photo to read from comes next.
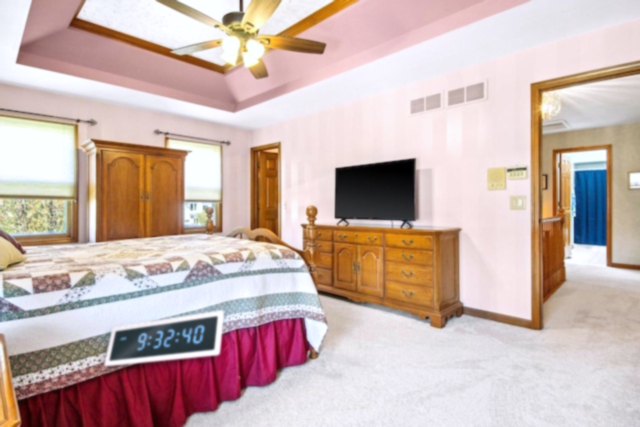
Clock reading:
9.32.40
